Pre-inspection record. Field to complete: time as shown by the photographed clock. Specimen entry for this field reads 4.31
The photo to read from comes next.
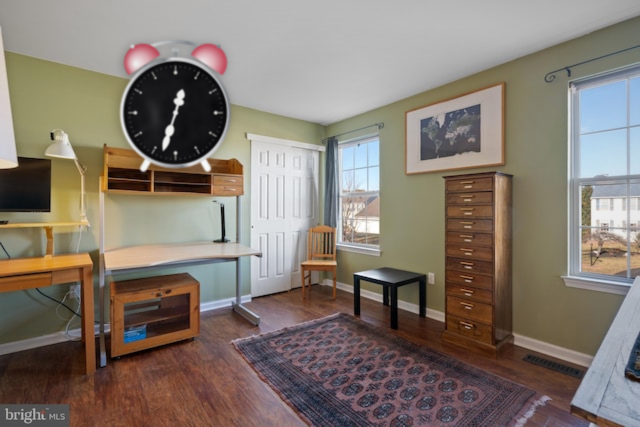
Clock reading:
12.33
